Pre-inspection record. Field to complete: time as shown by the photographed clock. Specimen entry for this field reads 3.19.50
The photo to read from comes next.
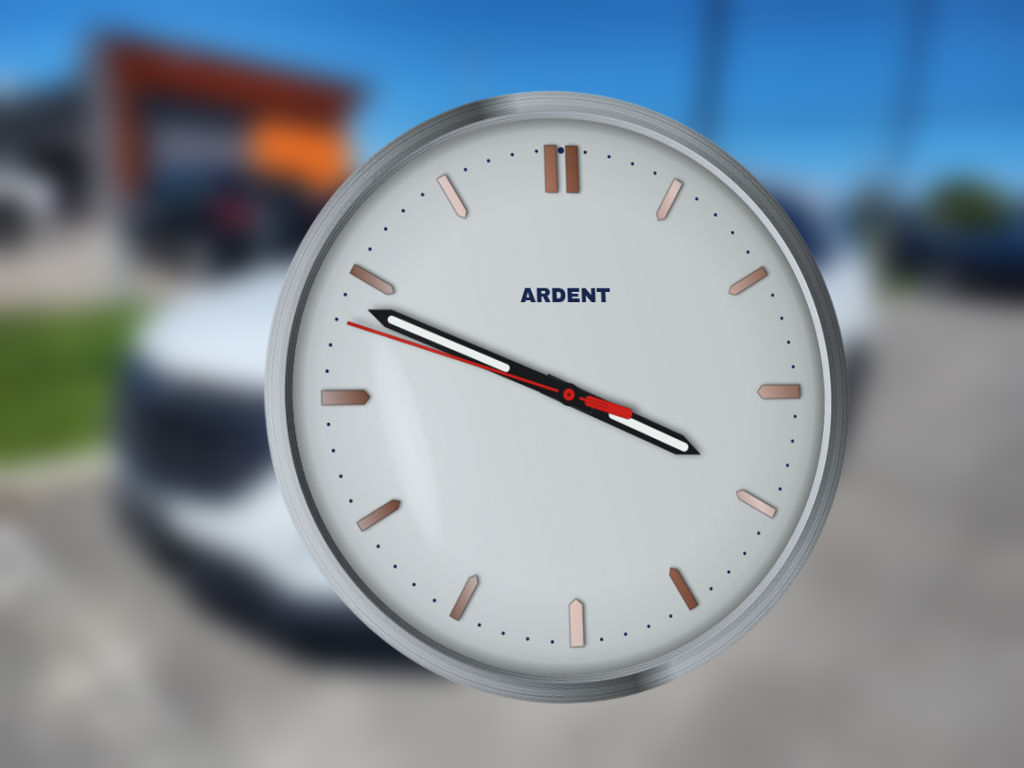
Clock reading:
3.48.48
